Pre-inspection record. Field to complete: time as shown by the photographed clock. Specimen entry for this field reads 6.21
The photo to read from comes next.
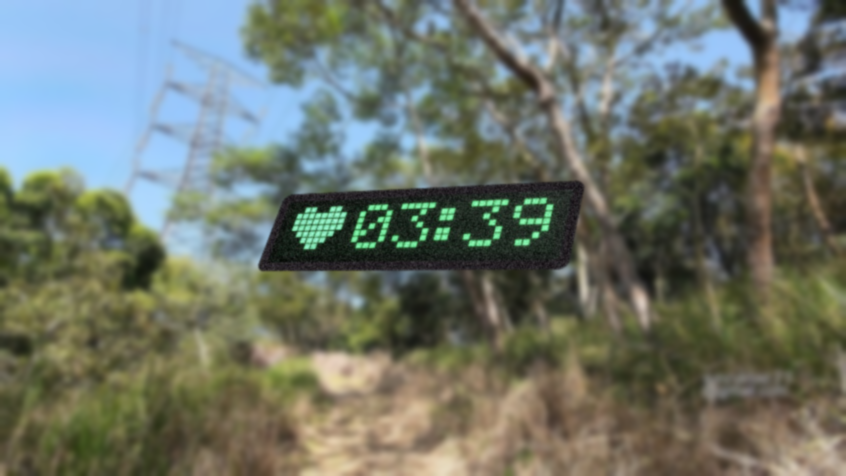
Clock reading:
3.39
